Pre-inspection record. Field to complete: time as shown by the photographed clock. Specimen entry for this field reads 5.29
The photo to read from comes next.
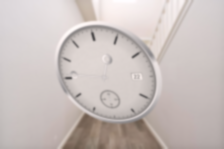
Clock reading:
12.46
